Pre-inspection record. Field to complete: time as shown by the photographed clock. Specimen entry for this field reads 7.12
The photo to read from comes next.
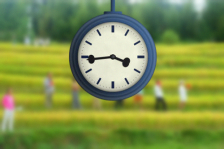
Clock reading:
3.44
